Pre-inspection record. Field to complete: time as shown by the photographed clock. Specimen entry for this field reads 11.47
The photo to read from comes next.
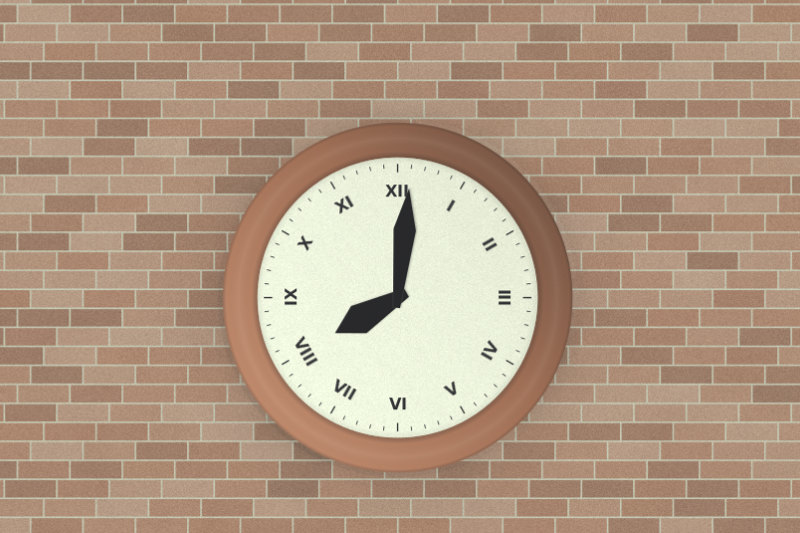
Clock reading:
8.01
